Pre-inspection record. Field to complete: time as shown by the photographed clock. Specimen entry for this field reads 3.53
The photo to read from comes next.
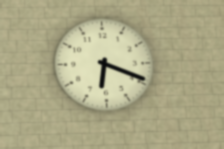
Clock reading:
6.19
